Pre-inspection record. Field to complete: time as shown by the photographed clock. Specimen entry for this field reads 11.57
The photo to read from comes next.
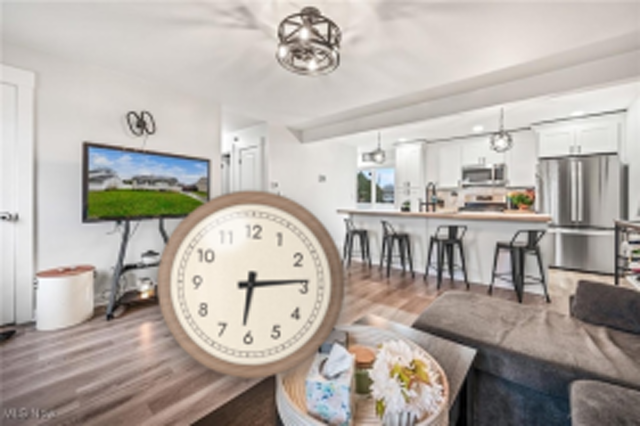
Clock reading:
6.14
